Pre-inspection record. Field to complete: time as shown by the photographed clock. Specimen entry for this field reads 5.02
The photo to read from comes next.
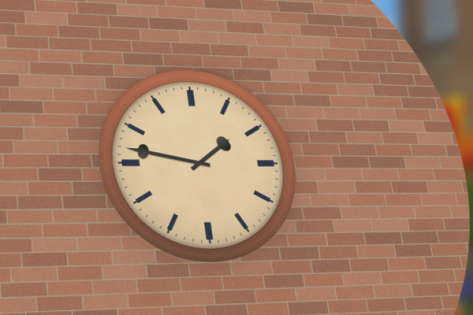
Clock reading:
1.47
